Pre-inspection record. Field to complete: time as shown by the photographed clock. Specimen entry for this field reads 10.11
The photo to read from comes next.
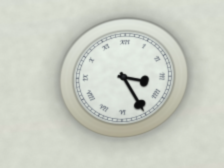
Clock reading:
3.25
